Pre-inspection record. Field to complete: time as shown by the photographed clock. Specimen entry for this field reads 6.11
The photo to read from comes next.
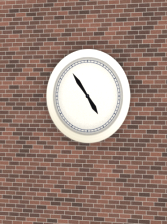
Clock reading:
4.54
